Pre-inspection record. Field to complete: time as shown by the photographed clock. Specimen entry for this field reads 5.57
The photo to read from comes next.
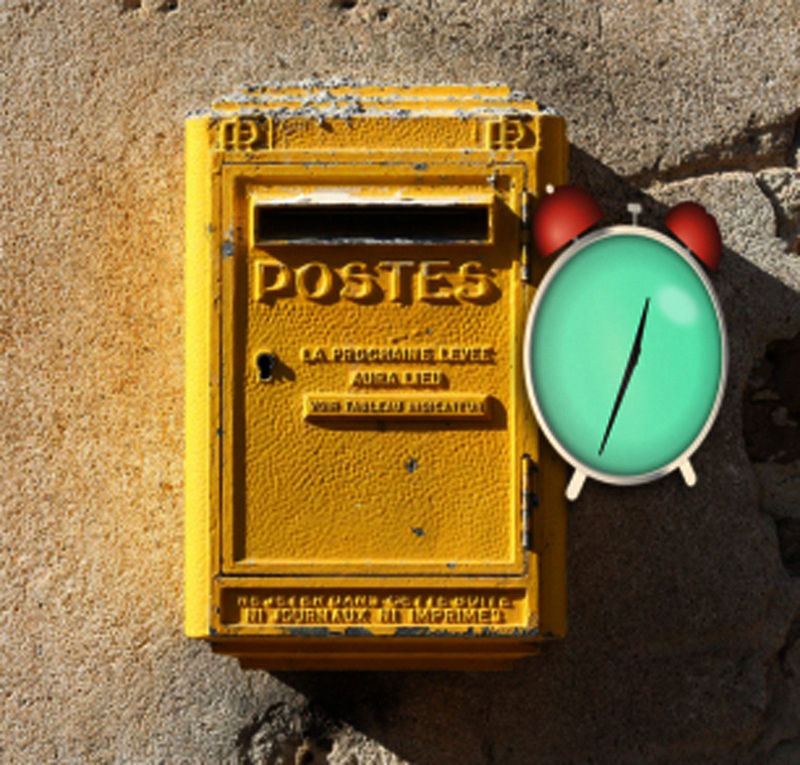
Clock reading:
12.34
